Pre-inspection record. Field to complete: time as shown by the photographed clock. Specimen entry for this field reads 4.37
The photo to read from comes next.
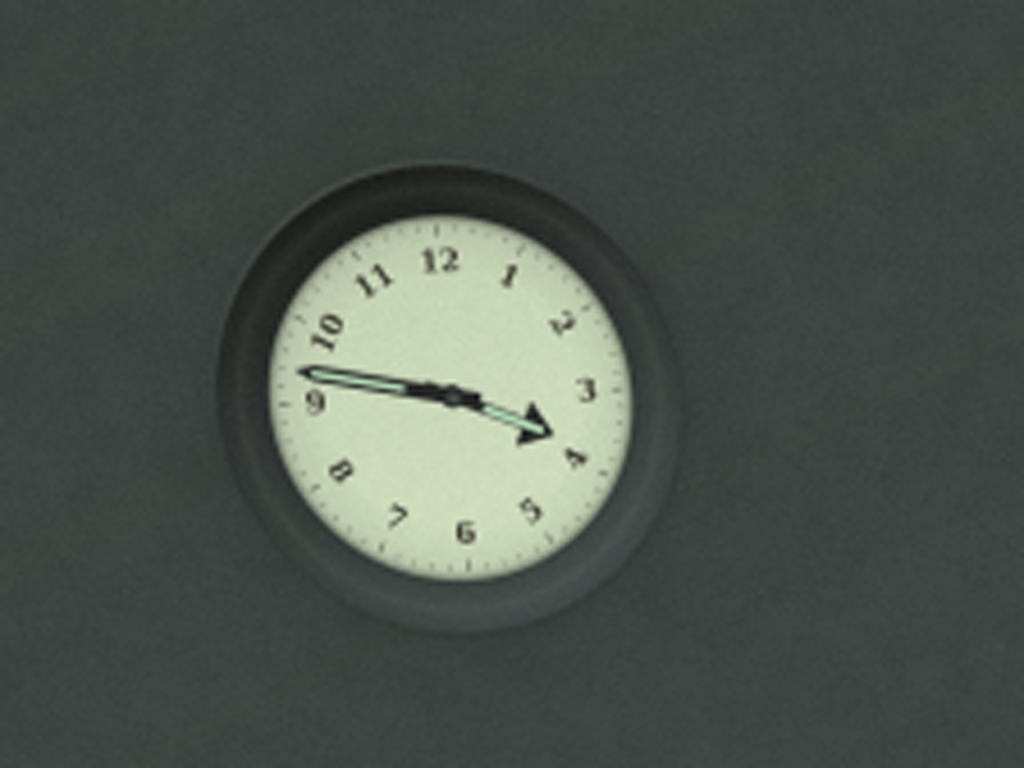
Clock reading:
3.47
